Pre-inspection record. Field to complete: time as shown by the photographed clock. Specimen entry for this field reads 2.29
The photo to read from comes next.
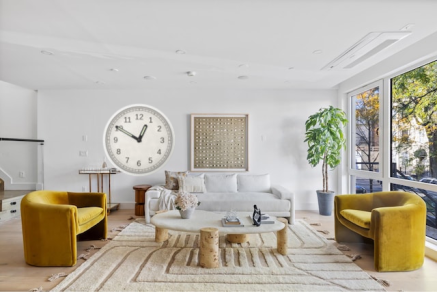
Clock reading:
12.50
